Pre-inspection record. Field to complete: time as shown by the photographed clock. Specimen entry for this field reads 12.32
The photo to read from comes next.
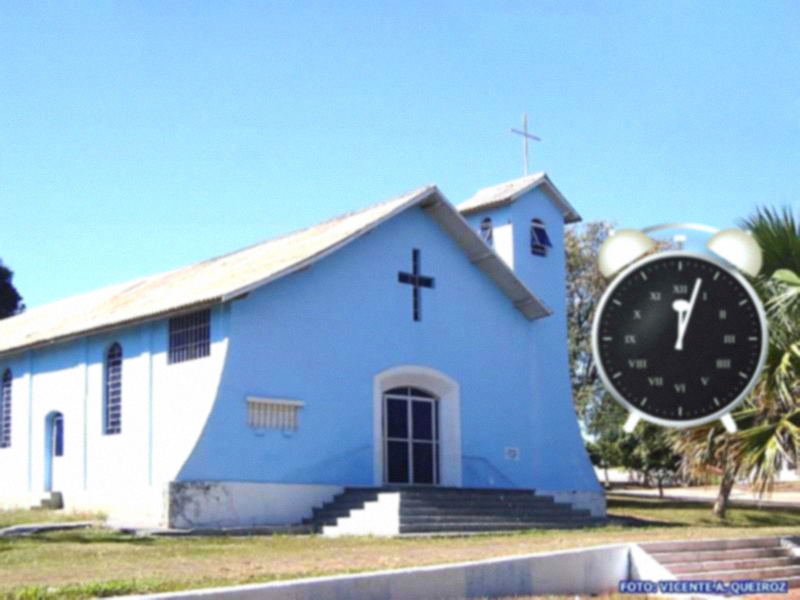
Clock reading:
12.03
